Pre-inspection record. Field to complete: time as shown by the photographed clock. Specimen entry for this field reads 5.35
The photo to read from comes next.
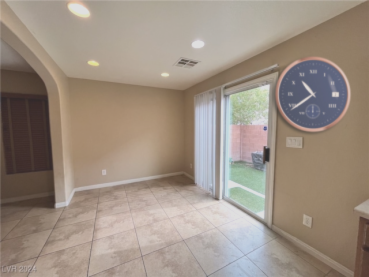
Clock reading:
10.39
